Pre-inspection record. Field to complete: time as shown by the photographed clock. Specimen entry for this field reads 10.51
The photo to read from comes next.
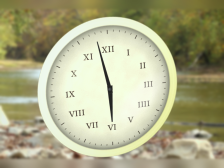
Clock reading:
5.58
